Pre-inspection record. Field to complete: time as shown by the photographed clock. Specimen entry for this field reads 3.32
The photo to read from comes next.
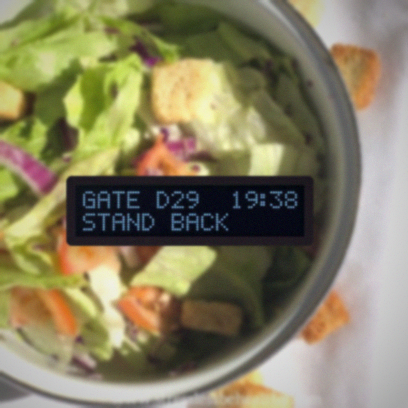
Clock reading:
19.38
